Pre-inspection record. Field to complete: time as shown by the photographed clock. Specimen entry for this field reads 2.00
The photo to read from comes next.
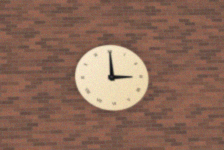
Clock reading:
3.00
